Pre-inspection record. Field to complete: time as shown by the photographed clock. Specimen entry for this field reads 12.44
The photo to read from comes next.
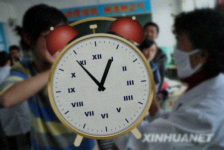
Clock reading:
12.54
